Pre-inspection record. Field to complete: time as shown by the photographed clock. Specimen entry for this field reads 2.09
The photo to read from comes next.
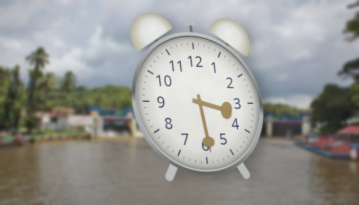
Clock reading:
3.29
